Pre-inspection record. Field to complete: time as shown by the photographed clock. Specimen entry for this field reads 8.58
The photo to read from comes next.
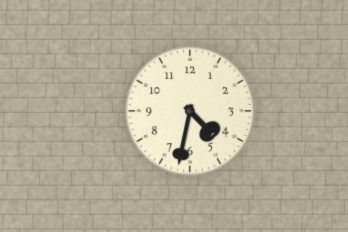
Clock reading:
4.32
